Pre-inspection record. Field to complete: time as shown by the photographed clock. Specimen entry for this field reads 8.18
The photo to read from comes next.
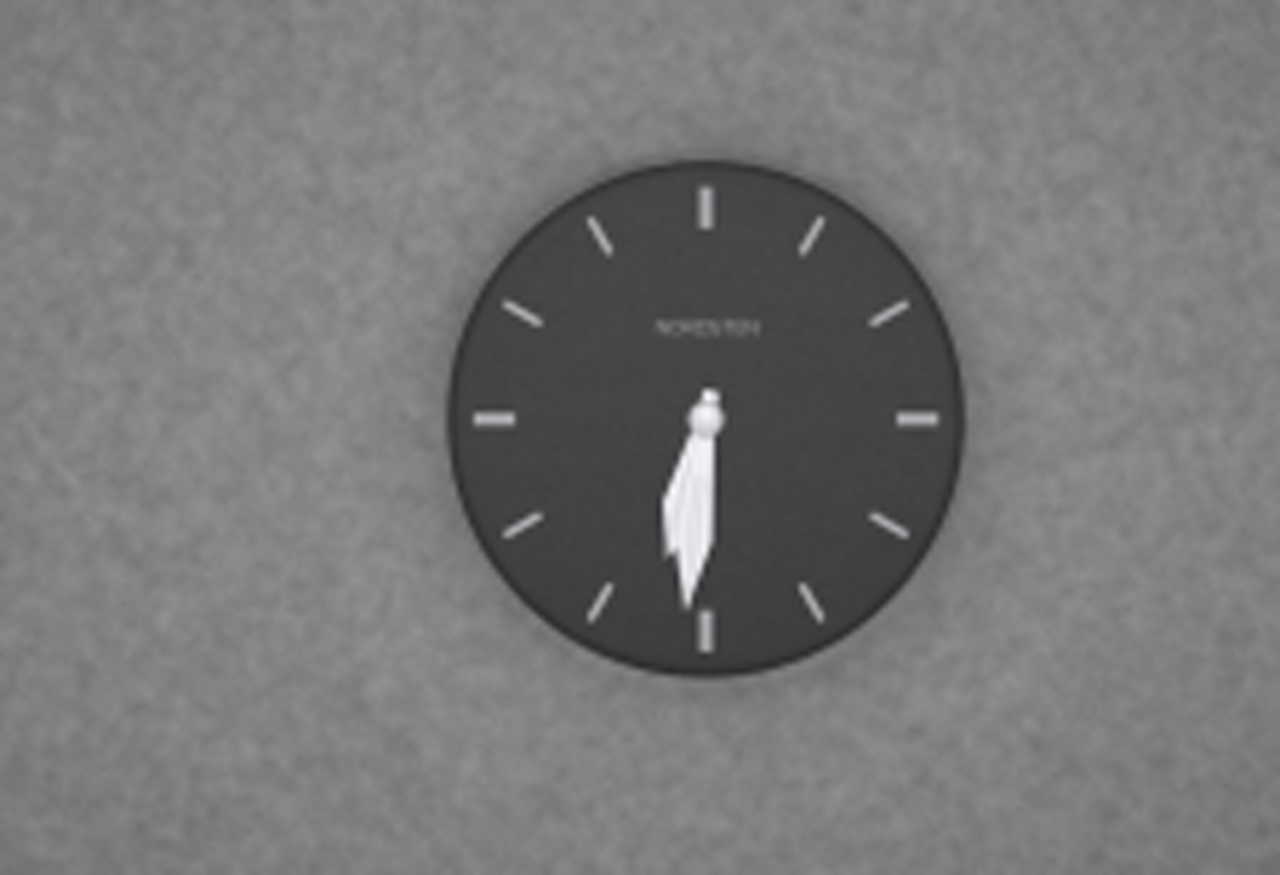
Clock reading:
6.31
